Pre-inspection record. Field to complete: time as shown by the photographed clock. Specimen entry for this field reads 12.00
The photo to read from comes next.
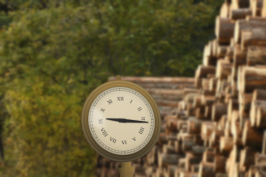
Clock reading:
9.16
